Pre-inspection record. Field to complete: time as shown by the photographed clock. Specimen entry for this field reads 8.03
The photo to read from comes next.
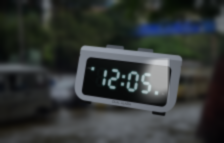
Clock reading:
12.05
